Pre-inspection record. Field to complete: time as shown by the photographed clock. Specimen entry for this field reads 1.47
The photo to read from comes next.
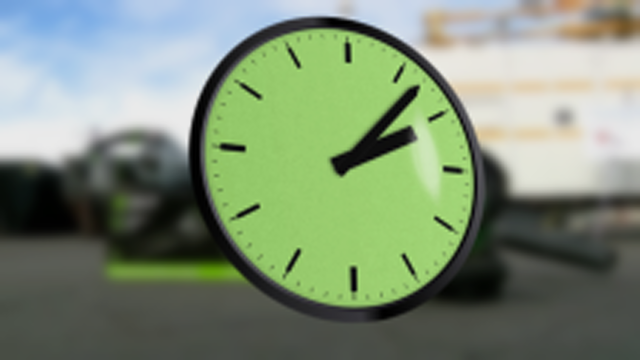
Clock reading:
2.07
